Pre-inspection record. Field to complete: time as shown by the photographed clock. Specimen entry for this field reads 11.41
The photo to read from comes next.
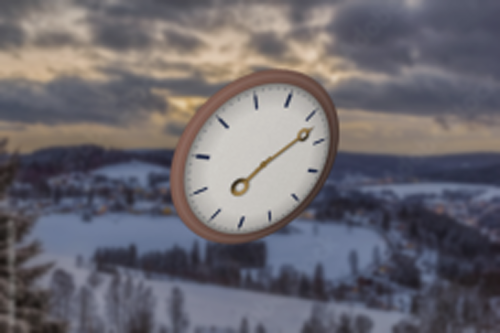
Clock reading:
7.07
